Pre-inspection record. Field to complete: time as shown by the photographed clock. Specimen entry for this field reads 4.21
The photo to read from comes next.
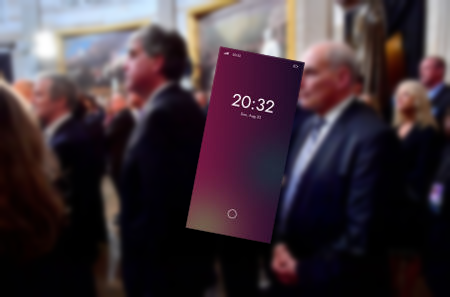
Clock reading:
20.32
